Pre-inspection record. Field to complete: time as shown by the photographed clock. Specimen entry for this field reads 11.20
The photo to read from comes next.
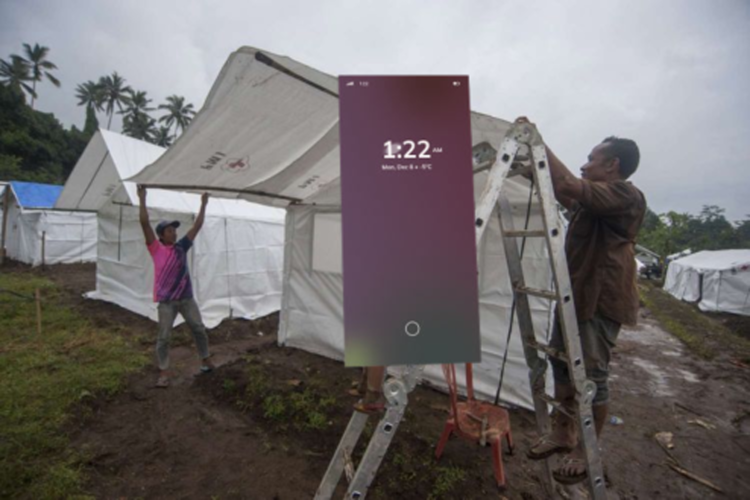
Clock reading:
1.22
